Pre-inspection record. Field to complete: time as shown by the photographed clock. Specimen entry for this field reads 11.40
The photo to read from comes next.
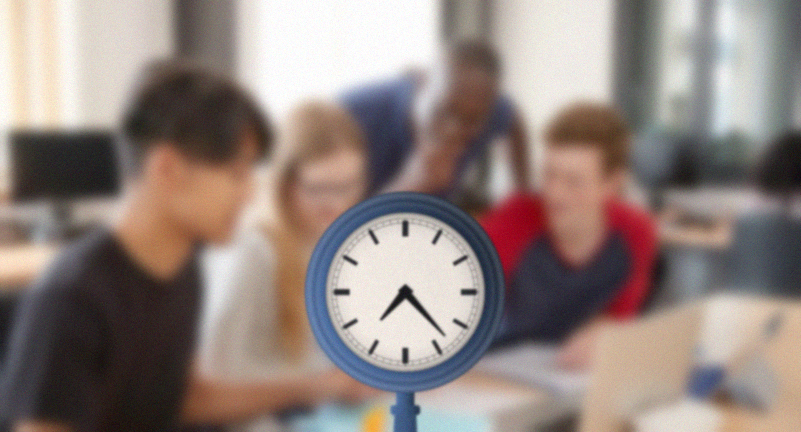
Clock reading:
7.23
